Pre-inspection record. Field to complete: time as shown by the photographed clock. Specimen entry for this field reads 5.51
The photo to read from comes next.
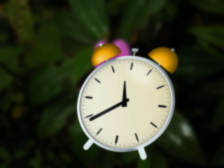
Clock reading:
11.39
